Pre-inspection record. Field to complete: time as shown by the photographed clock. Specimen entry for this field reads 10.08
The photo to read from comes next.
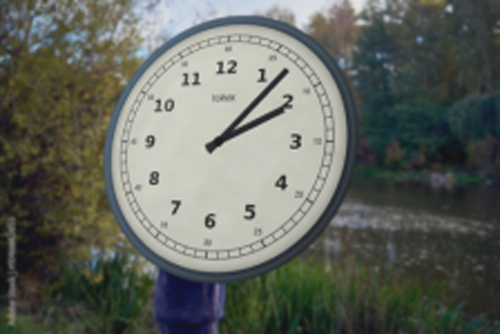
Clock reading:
2.07
